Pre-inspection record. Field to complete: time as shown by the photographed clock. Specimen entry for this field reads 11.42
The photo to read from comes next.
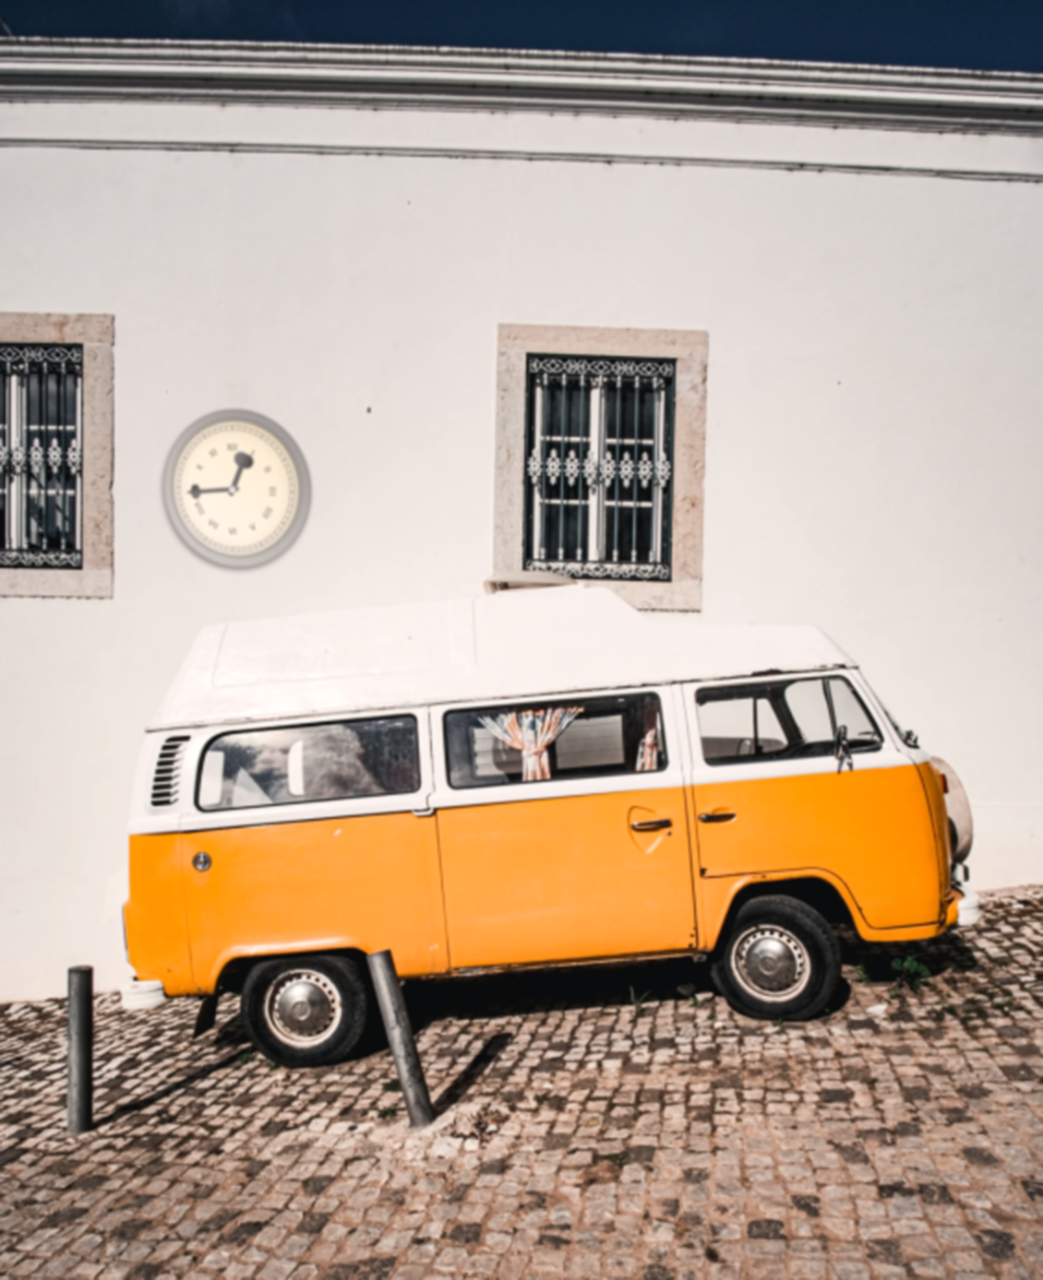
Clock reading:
12.44
